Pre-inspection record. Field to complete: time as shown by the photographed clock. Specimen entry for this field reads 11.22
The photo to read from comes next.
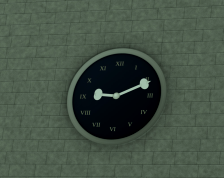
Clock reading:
9.11
